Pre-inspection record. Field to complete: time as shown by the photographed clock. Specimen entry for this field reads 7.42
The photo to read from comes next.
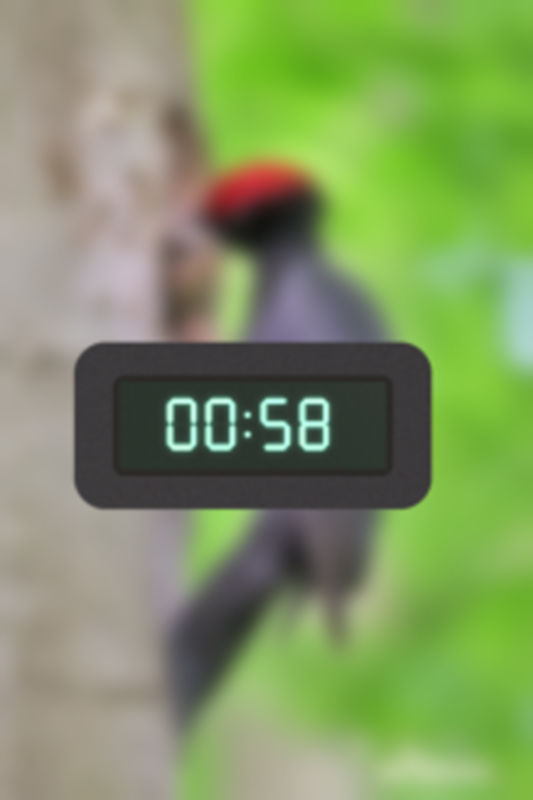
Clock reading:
0.58
